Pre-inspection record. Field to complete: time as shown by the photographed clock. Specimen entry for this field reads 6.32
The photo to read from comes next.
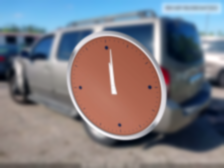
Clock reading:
12.01
